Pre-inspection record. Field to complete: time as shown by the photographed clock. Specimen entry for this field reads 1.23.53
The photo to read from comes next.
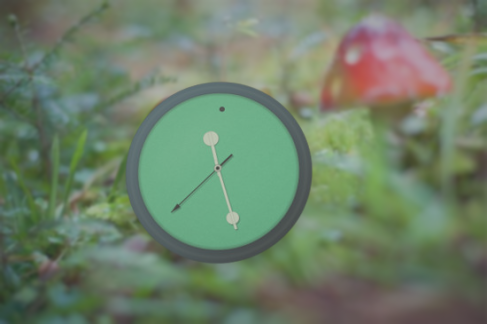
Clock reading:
11.26.37
